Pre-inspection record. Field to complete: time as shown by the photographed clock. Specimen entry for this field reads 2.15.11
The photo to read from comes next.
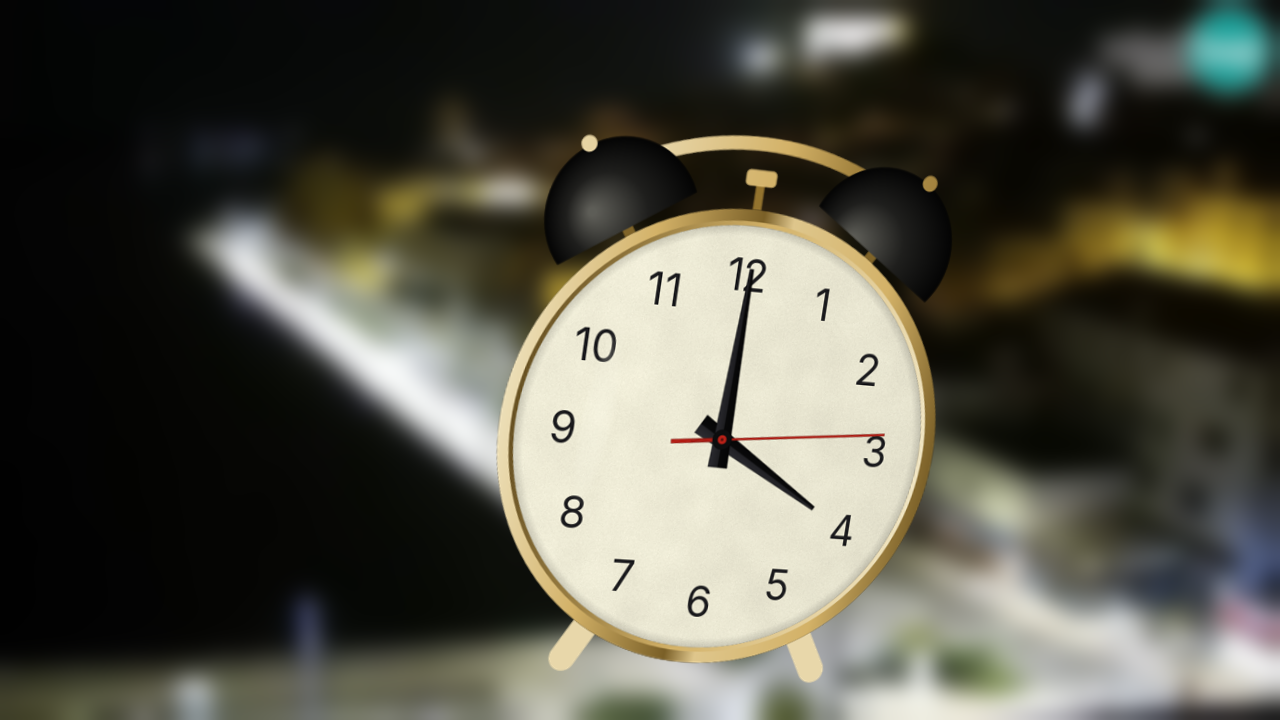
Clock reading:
4.00.14
